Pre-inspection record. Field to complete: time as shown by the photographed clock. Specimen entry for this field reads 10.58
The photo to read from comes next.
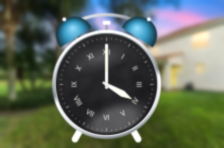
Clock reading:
4.00
